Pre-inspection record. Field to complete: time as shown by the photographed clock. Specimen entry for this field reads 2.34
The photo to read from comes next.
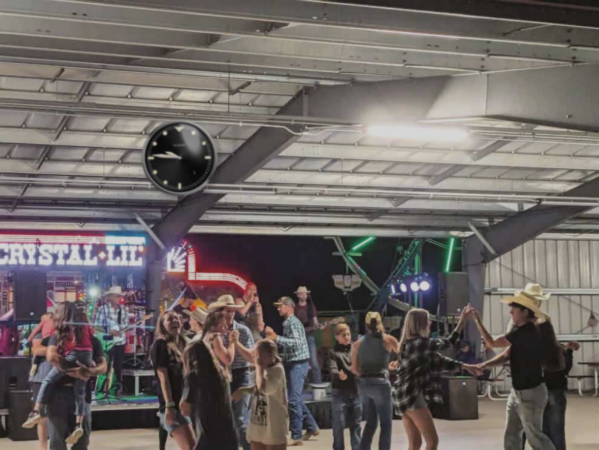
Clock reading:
9.46
